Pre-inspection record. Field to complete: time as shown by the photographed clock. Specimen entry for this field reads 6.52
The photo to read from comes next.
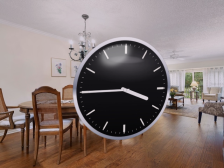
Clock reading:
3.45
